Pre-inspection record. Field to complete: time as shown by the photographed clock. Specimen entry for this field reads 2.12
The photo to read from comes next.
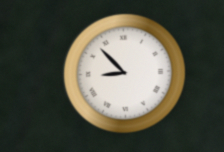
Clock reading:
8.53
